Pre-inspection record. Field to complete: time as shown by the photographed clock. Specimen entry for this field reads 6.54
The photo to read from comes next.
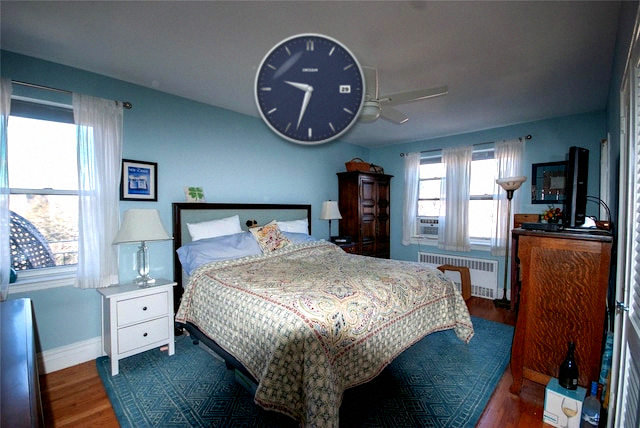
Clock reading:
9.33
